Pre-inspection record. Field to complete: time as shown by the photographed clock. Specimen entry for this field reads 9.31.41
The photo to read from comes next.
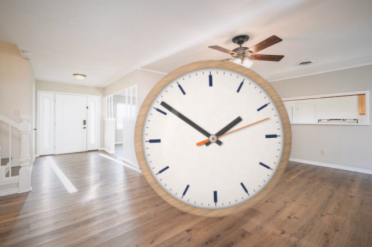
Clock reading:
1.51.12
